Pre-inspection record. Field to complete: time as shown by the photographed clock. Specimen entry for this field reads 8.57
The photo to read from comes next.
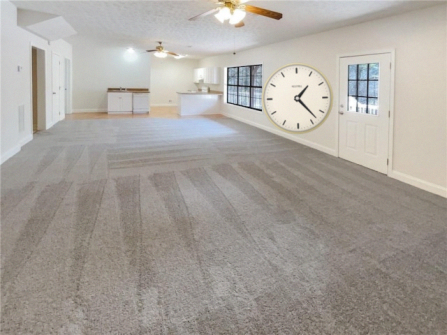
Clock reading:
1.23
